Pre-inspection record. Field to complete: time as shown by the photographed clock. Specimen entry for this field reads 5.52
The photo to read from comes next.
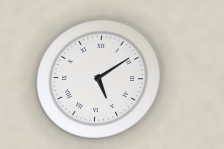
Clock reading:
5.09
